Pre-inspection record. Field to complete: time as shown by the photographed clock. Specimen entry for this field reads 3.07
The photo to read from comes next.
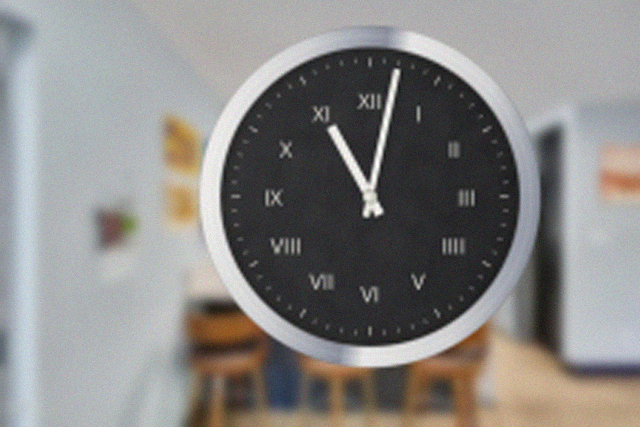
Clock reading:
11.02
